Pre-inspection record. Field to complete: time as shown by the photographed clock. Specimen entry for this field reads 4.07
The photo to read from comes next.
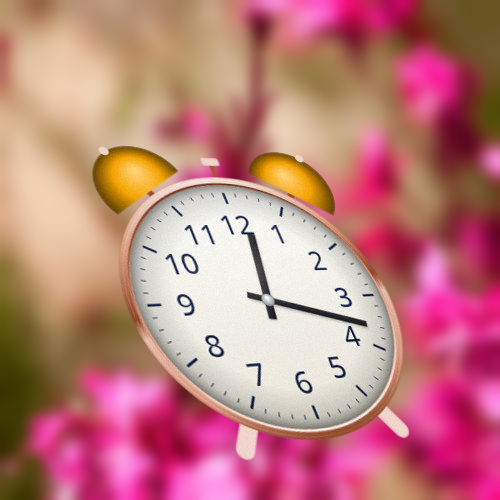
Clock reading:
12.18
